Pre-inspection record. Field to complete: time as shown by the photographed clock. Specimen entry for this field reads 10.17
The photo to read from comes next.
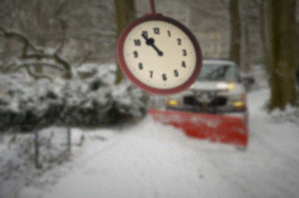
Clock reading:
10.54
